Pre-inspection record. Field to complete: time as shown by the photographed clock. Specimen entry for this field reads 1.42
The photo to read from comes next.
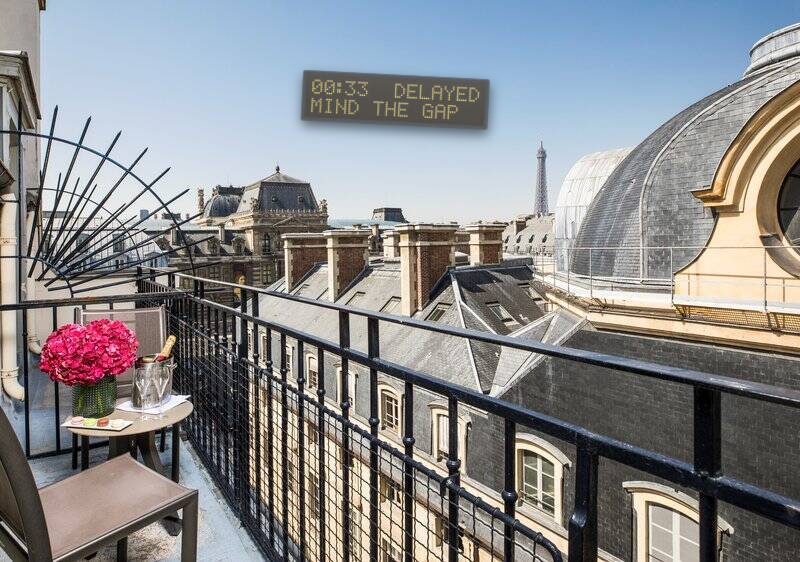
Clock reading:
0.33
